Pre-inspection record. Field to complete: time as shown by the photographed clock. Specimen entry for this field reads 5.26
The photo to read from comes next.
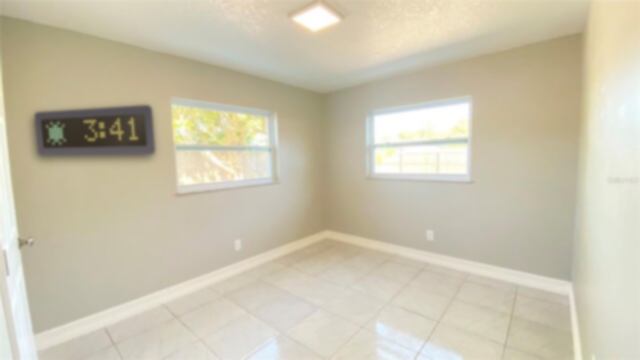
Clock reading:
3.41
